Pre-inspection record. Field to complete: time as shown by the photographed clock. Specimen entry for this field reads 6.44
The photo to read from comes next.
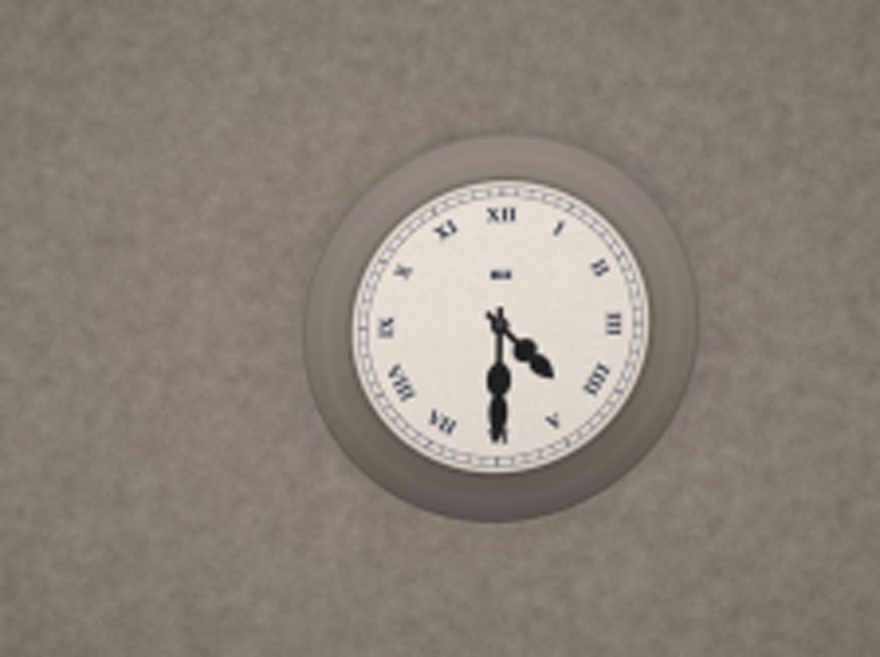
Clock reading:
4.30
